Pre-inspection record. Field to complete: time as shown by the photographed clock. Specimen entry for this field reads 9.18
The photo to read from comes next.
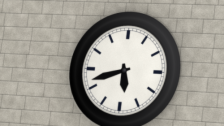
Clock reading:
5.42
